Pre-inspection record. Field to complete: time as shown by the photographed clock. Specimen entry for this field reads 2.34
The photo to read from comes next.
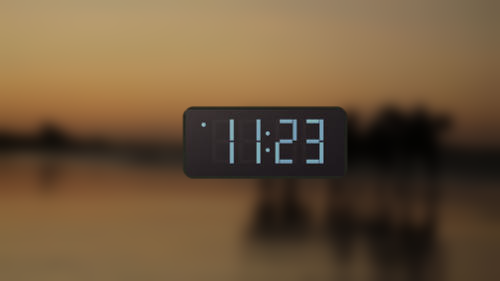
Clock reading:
11.23
